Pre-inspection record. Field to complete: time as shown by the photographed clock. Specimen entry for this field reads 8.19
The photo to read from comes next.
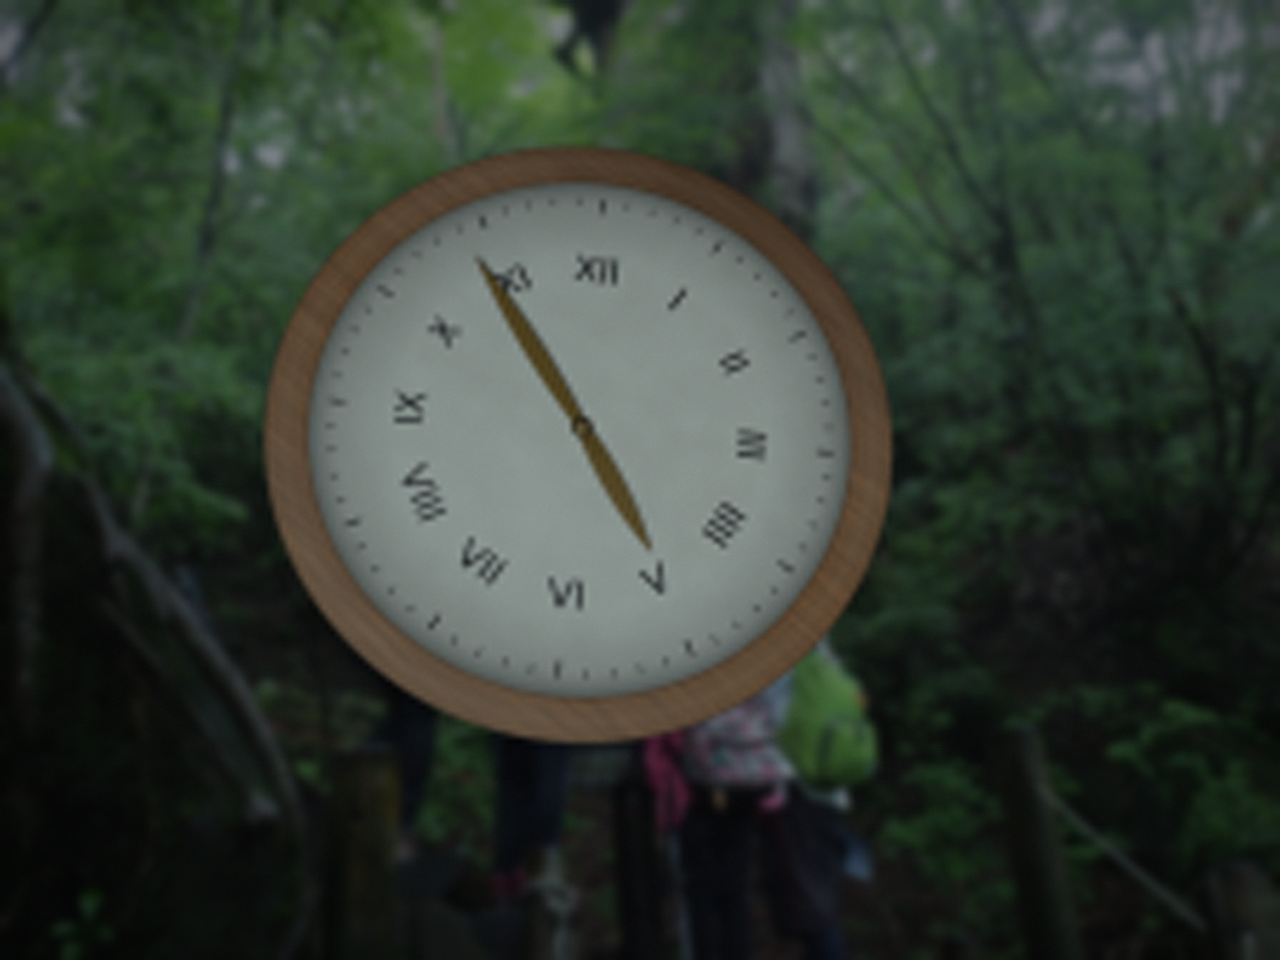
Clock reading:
4.54
